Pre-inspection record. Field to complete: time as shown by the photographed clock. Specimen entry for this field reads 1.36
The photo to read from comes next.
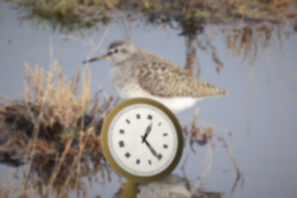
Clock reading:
12.21
